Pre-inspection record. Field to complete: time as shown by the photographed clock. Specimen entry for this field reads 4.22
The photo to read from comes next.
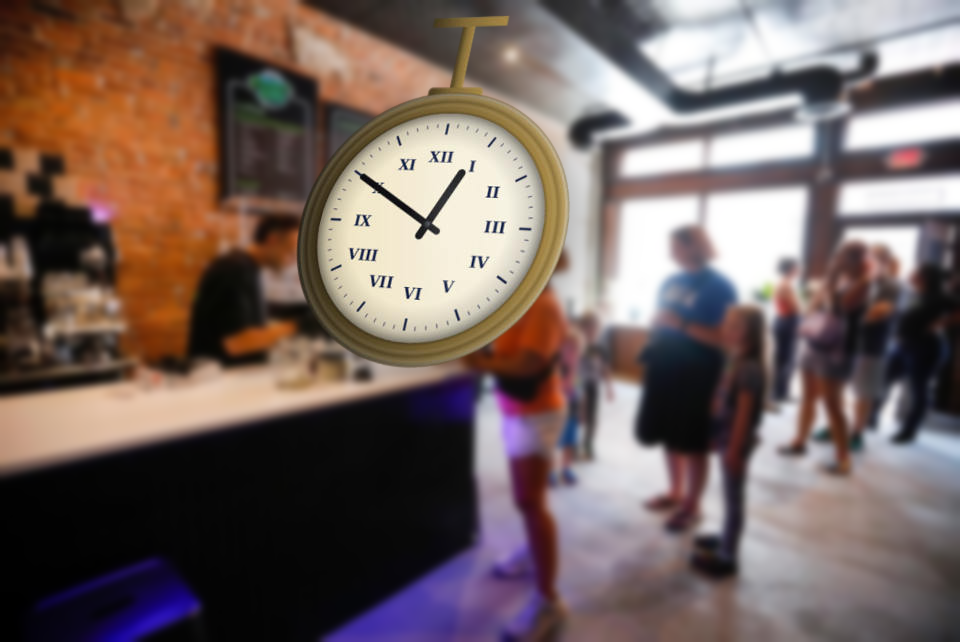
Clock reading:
12.50
